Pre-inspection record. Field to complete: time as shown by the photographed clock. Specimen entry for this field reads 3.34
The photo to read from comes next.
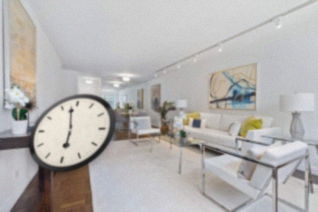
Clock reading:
5.58
